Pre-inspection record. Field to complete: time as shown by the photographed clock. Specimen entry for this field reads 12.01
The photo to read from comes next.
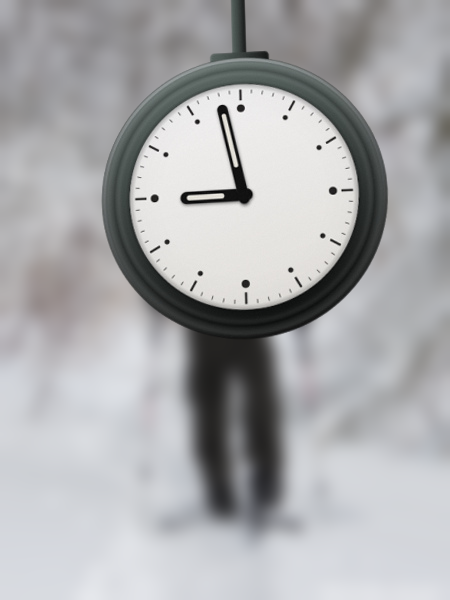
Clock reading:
8.58
